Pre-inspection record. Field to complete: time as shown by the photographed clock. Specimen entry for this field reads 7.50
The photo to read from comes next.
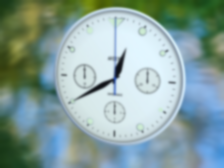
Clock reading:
12.40
